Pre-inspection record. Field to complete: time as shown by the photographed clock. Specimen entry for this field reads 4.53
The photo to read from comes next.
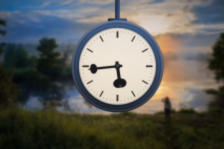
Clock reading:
5.44
